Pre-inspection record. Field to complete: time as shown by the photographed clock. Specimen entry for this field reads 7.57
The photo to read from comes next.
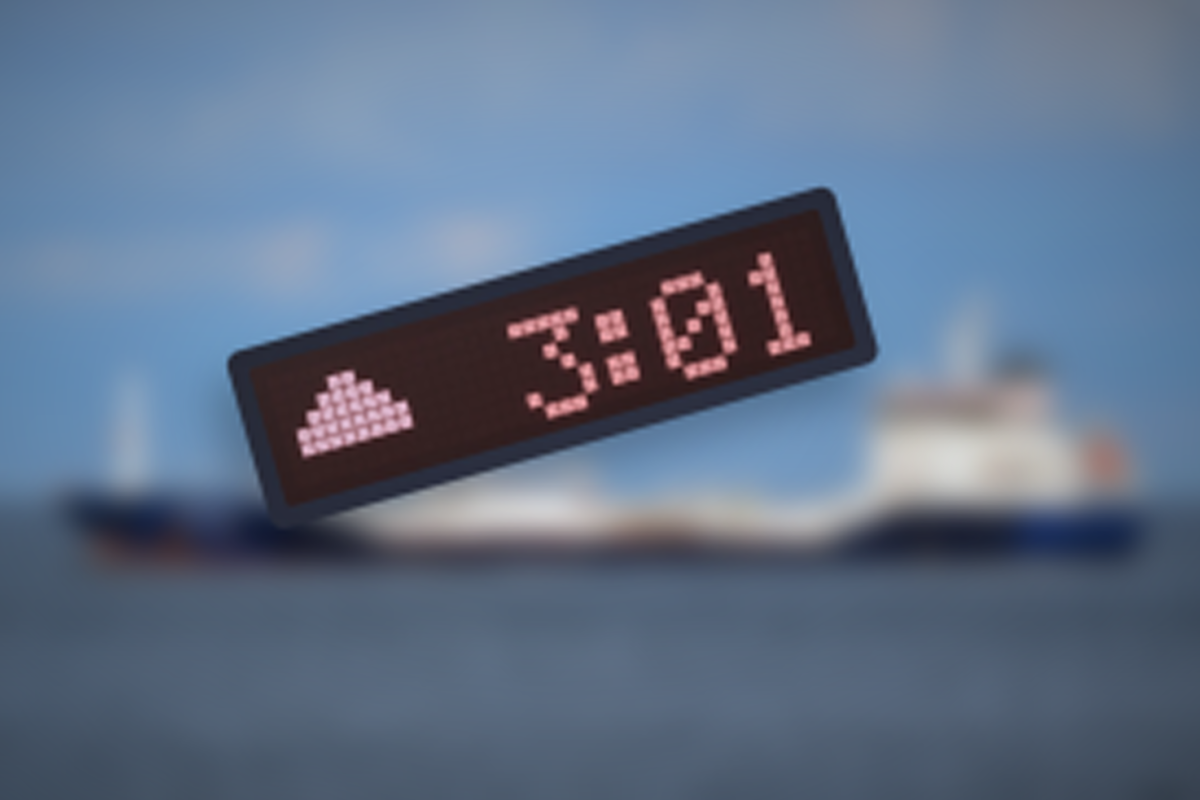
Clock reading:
3.01
